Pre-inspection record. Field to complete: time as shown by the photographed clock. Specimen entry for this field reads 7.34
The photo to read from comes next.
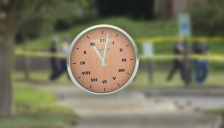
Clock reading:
11.02
